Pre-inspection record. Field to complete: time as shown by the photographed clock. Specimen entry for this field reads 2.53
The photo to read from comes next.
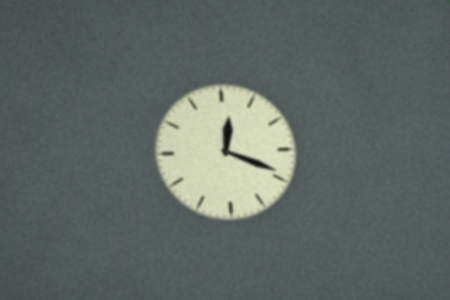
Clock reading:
12.19
